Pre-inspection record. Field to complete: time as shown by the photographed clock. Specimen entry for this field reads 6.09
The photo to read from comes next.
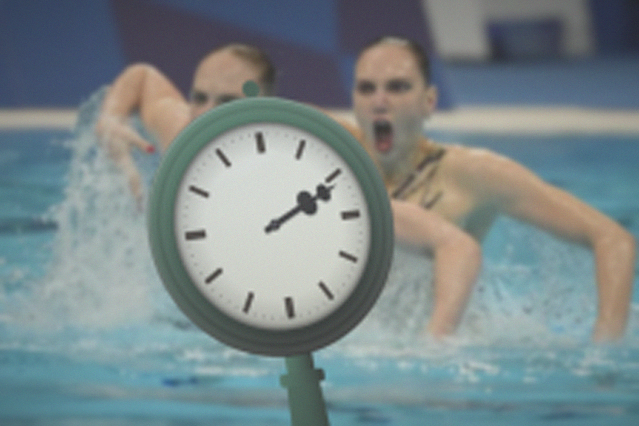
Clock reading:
2.11
